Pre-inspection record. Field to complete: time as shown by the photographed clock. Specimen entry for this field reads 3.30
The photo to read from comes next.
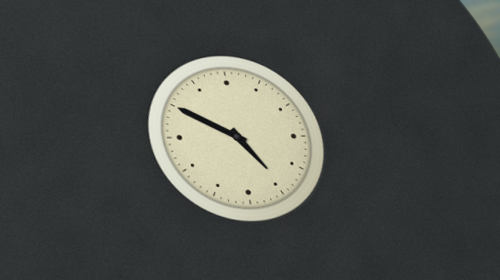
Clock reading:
4.50
